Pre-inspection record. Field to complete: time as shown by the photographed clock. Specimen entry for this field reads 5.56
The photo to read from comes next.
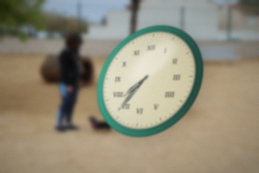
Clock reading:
7.36
